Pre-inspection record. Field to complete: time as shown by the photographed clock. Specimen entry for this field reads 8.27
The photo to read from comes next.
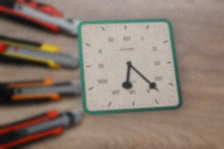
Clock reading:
6.23
